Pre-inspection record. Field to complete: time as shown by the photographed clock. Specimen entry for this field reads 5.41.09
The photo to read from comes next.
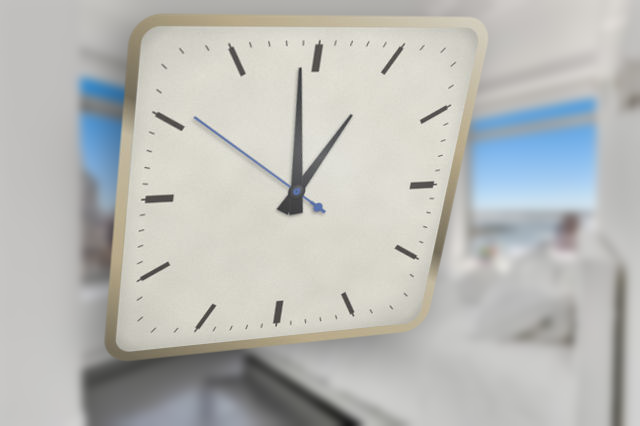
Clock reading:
12.58.51
